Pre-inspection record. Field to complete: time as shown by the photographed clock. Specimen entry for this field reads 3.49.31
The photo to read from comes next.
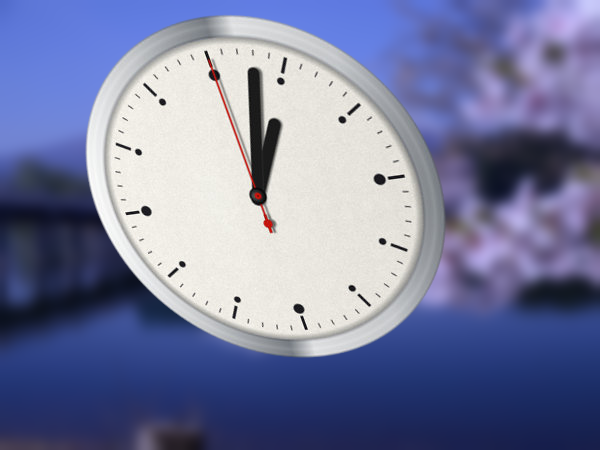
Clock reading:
1.03.00
